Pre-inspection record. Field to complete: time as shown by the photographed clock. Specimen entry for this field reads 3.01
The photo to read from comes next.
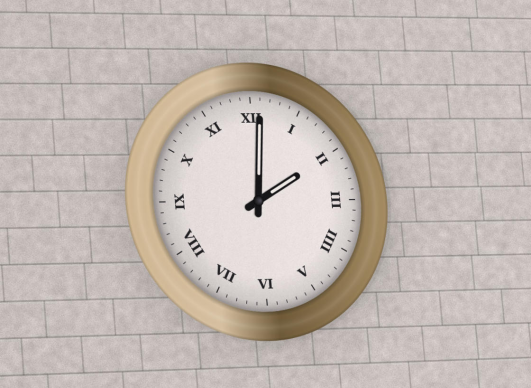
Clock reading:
2.01
